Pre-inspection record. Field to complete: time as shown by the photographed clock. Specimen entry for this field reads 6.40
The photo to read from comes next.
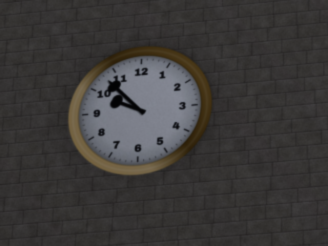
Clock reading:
9.53
